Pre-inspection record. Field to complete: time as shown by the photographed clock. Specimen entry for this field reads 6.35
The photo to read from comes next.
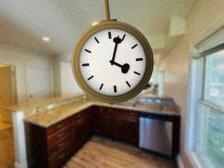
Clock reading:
4.03
